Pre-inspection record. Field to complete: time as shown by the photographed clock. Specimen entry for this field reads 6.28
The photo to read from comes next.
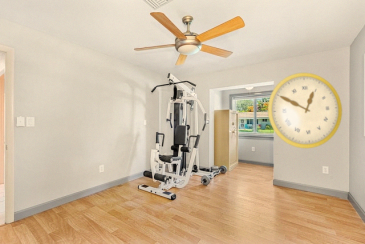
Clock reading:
12.50
